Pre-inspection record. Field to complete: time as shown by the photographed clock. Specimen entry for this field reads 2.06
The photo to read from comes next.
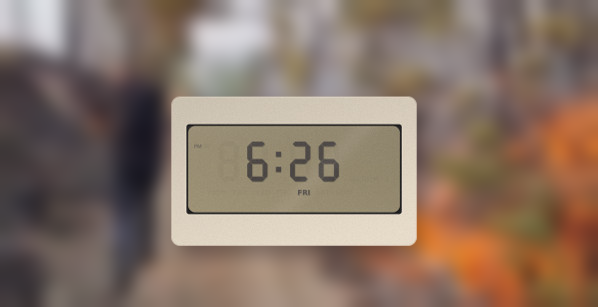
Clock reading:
6.26
